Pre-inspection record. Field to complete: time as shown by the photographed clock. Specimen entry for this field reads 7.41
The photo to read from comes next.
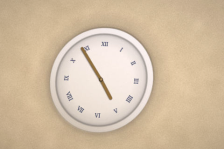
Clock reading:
4.54
